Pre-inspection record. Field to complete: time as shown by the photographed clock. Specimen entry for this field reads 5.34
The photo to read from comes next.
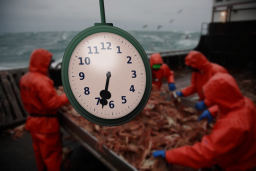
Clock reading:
6.33
